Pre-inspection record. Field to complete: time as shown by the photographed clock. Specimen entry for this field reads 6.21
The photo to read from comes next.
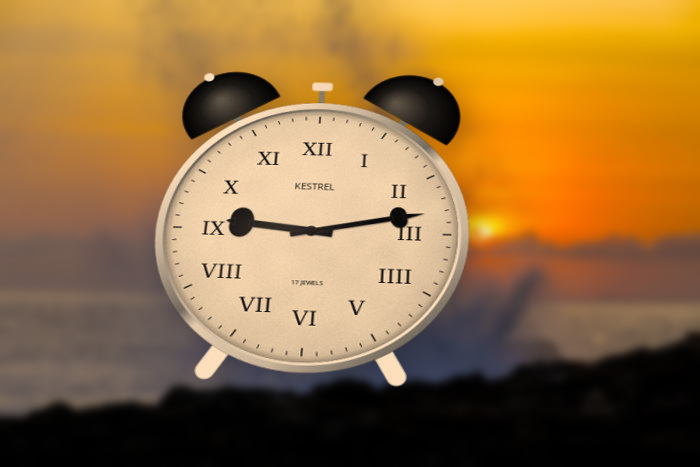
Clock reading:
9.13
